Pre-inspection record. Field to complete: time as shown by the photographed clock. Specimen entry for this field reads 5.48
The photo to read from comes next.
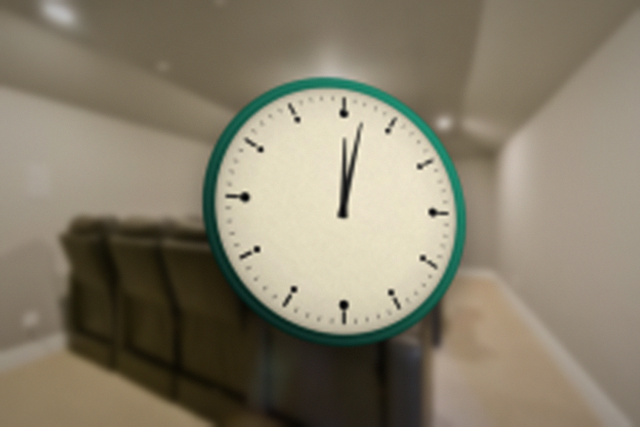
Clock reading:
12.02
